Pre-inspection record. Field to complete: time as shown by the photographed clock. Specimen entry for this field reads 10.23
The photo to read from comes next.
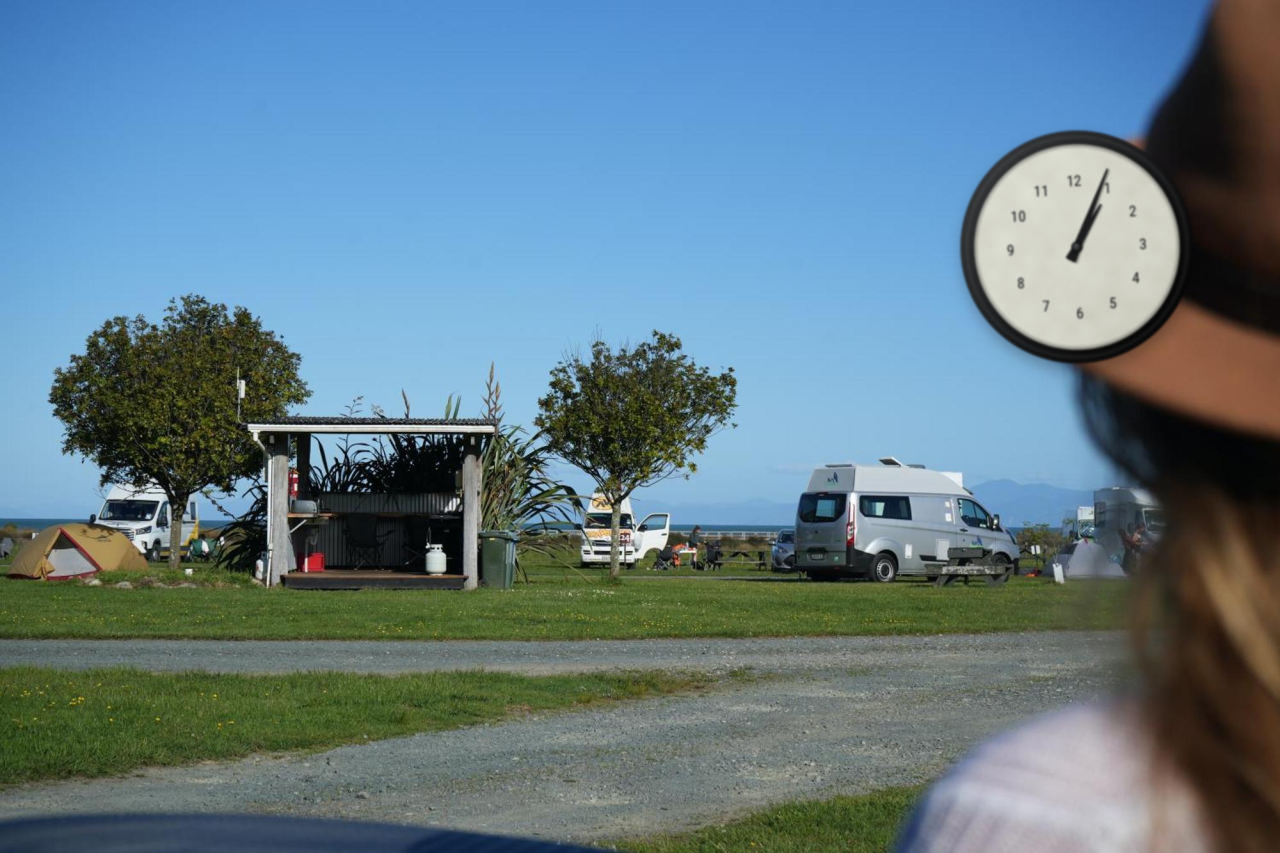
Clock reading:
1.04
